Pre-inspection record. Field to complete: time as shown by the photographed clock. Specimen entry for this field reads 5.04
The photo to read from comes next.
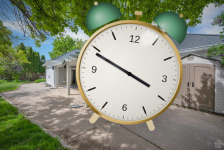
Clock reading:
3.49
